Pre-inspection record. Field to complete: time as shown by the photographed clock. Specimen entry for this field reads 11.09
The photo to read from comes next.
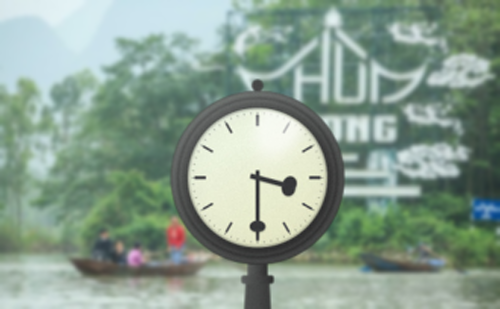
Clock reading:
3.30
